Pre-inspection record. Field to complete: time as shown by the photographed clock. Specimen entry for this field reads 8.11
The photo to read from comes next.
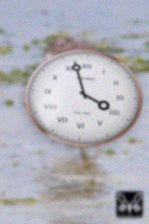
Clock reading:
3.57
